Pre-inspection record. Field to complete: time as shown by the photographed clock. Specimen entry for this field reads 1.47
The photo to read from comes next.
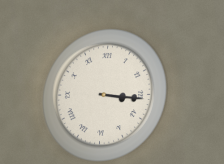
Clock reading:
3.16
